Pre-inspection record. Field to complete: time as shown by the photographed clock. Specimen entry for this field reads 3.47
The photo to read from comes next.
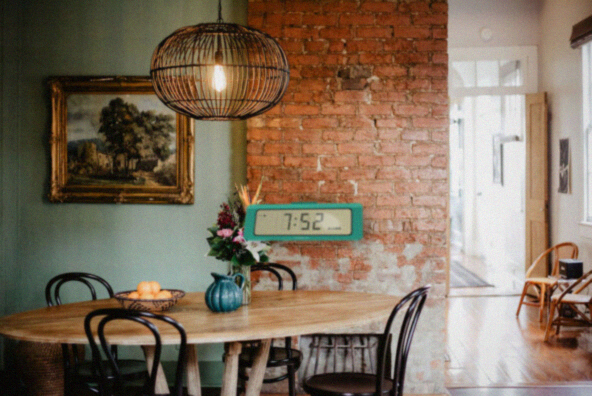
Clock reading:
7.52
